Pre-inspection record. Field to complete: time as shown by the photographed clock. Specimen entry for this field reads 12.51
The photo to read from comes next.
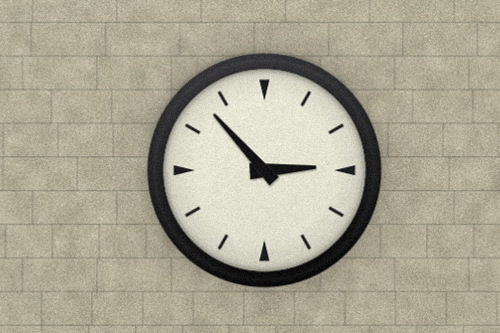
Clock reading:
2.53
